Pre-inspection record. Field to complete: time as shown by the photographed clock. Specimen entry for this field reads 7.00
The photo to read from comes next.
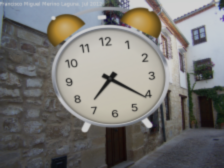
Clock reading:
7.21
